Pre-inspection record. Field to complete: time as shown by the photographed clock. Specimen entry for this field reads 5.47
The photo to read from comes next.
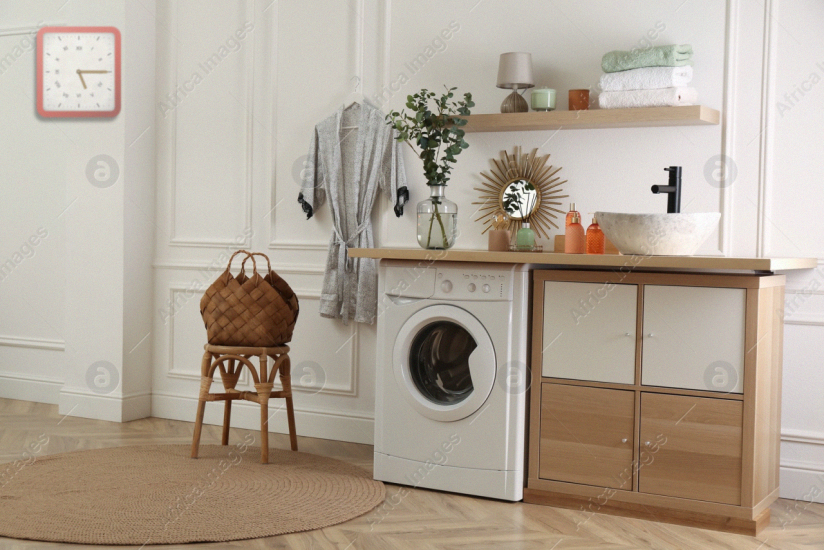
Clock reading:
5.15
